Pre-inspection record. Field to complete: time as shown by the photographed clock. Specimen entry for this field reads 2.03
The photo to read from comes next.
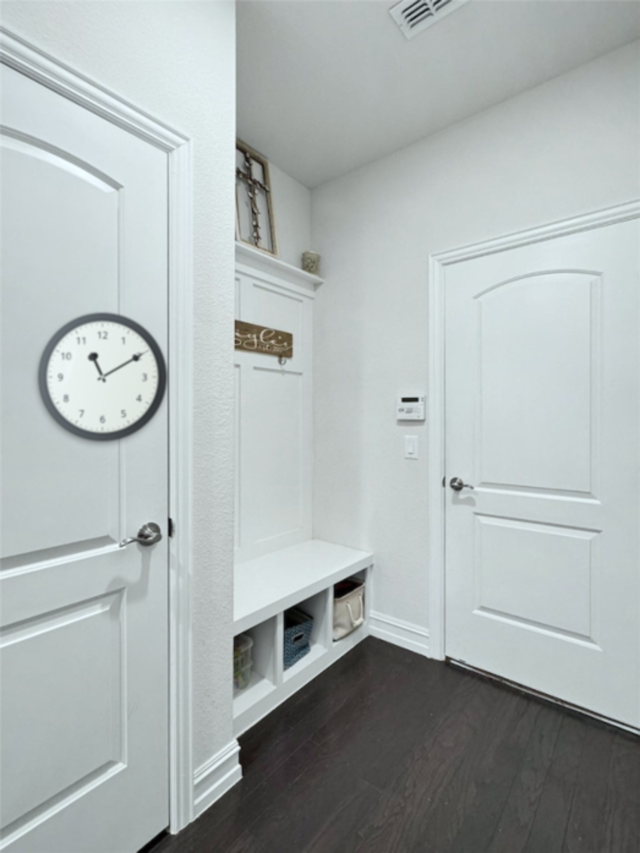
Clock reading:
11.10
